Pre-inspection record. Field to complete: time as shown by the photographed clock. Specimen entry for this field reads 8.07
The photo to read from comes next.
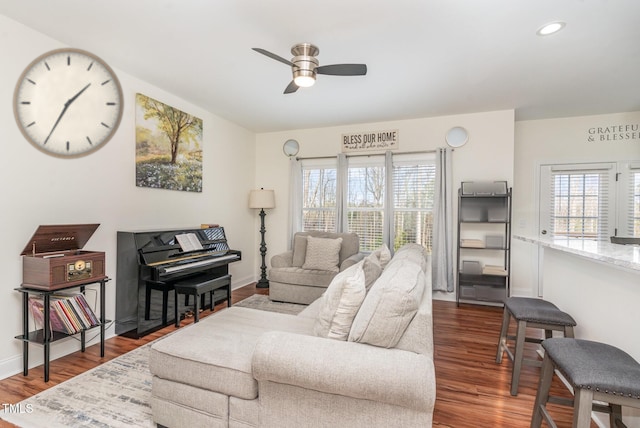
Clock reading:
1.35
